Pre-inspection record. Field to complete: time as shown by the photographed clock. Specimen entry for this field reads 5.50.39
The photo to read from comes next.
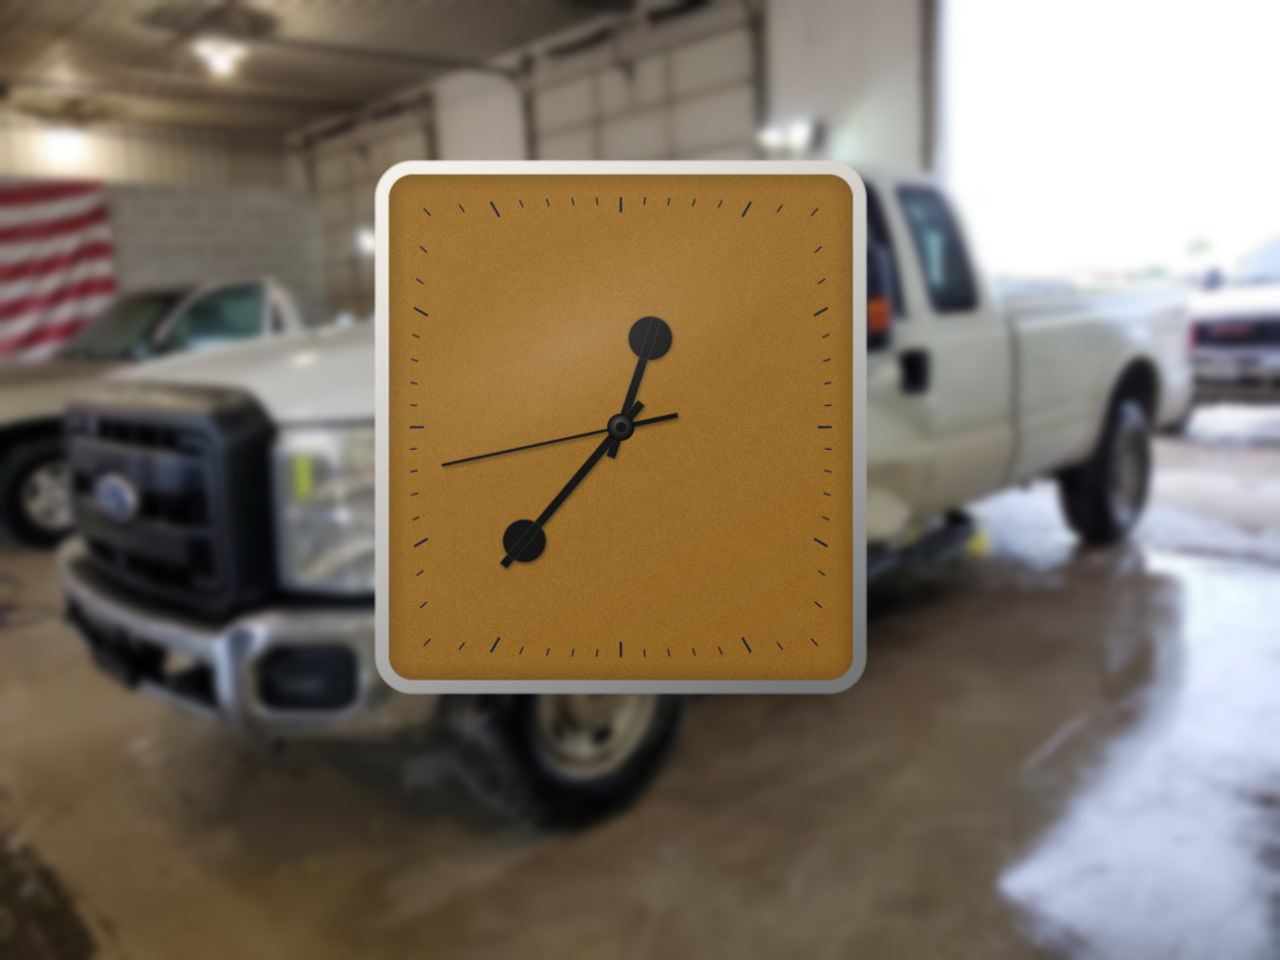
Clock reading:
12.36.43
